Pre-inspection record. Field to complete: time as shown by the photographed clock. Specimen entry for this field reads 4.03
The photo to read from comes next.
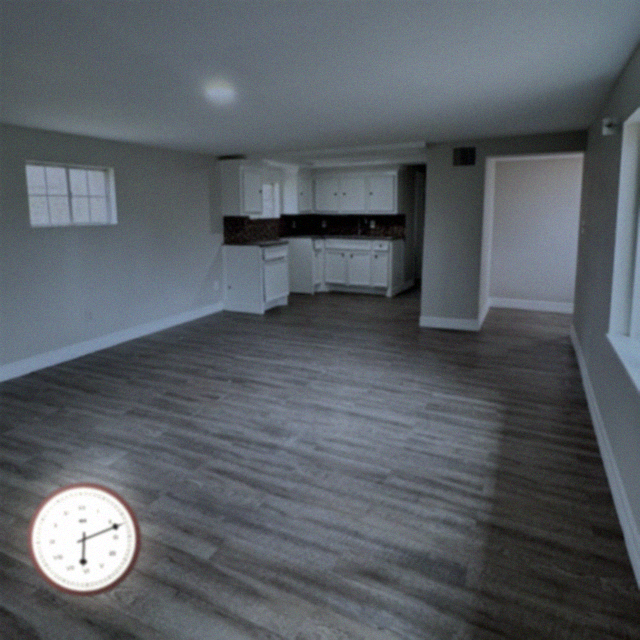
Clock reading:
6.12
